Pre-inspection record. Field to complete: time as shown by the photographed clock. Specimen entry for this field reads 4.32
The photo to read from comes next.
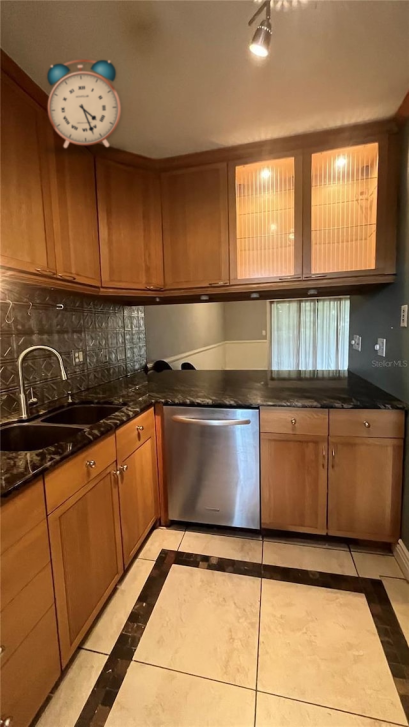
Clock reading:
4.27
